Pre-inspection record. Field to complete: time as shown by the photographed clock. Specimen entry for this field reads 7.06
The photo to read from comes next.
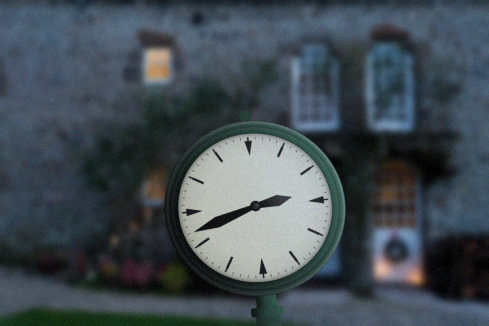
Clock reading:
2.42
